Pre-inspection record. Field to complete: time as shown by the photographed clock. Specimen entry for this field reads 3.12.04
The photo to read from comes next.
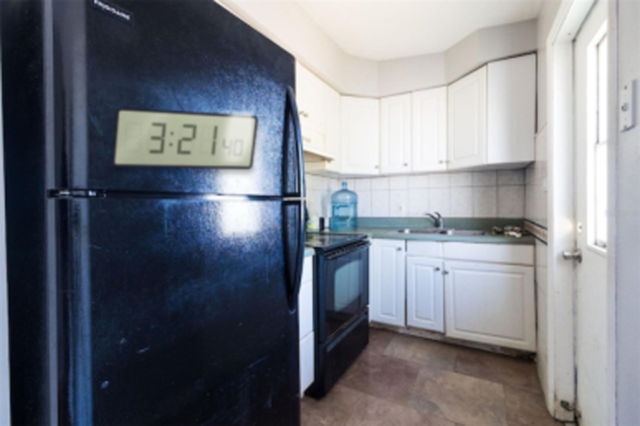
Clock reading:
3.21.40
